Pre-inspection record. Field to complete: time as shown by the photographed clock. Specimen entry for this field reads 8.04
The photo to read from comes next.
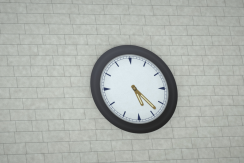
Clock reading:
5.23
